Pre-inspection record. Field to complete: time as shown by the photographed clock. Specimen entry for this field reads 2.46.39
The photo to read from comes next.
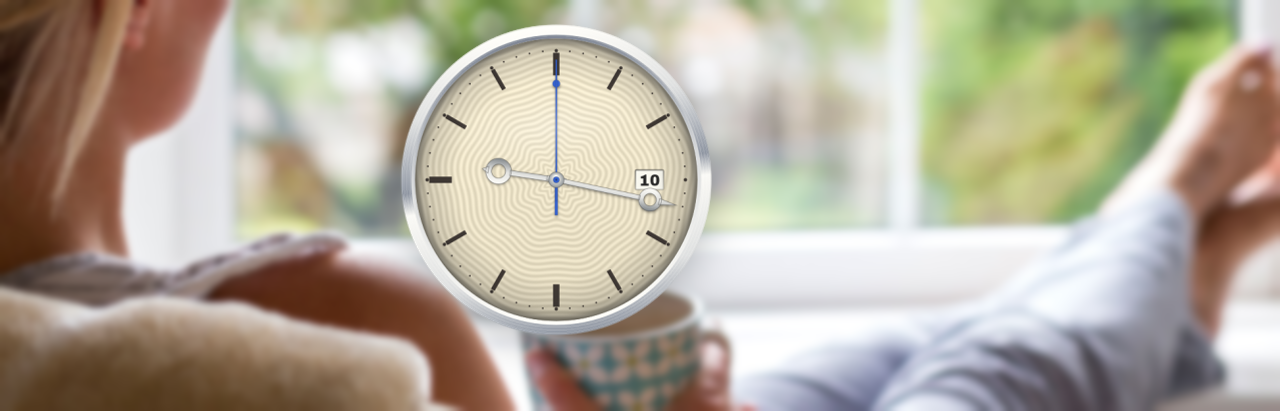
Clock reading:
9.17.00
